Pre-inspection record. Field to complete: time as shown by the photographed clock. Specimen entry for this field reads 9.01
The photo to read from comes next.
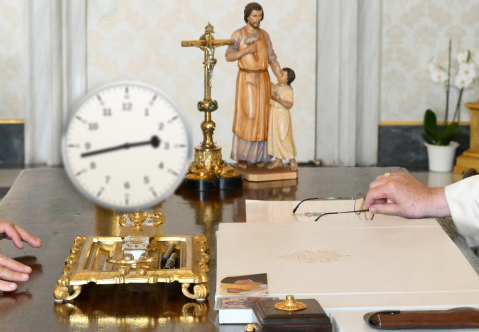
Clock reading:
2.43
